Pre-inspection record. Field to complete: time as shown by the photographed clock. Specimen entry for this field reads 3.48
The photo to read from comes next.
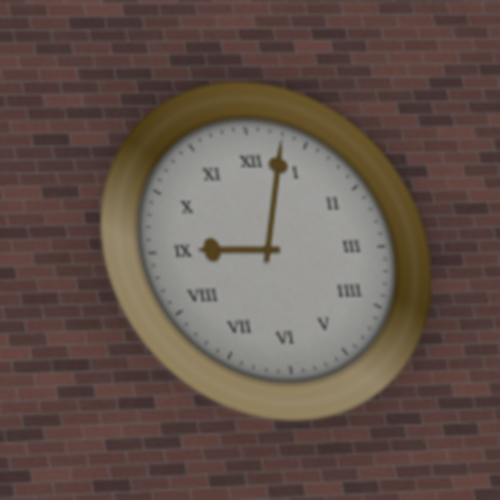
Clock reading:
9.03
